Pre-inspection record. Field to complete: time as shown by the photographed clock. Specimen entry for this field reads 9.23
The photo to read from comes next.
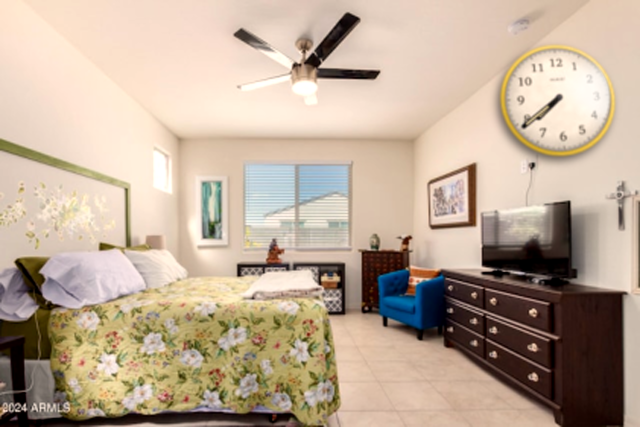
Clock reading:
7.39
